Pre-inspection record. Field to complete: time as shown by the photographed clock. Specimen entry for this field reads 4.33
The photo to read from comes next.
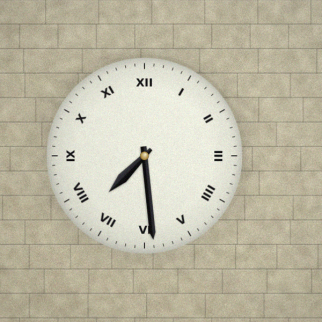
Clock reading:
7.29
